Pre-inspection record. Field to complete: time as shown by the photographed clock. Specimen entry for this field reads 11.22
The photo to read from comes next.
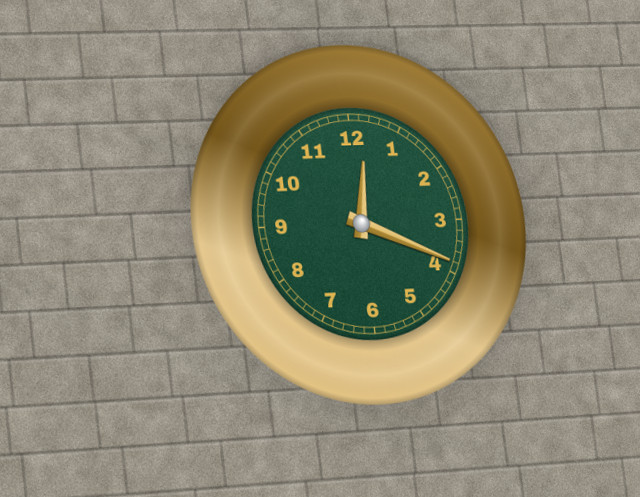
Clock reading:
12.19
